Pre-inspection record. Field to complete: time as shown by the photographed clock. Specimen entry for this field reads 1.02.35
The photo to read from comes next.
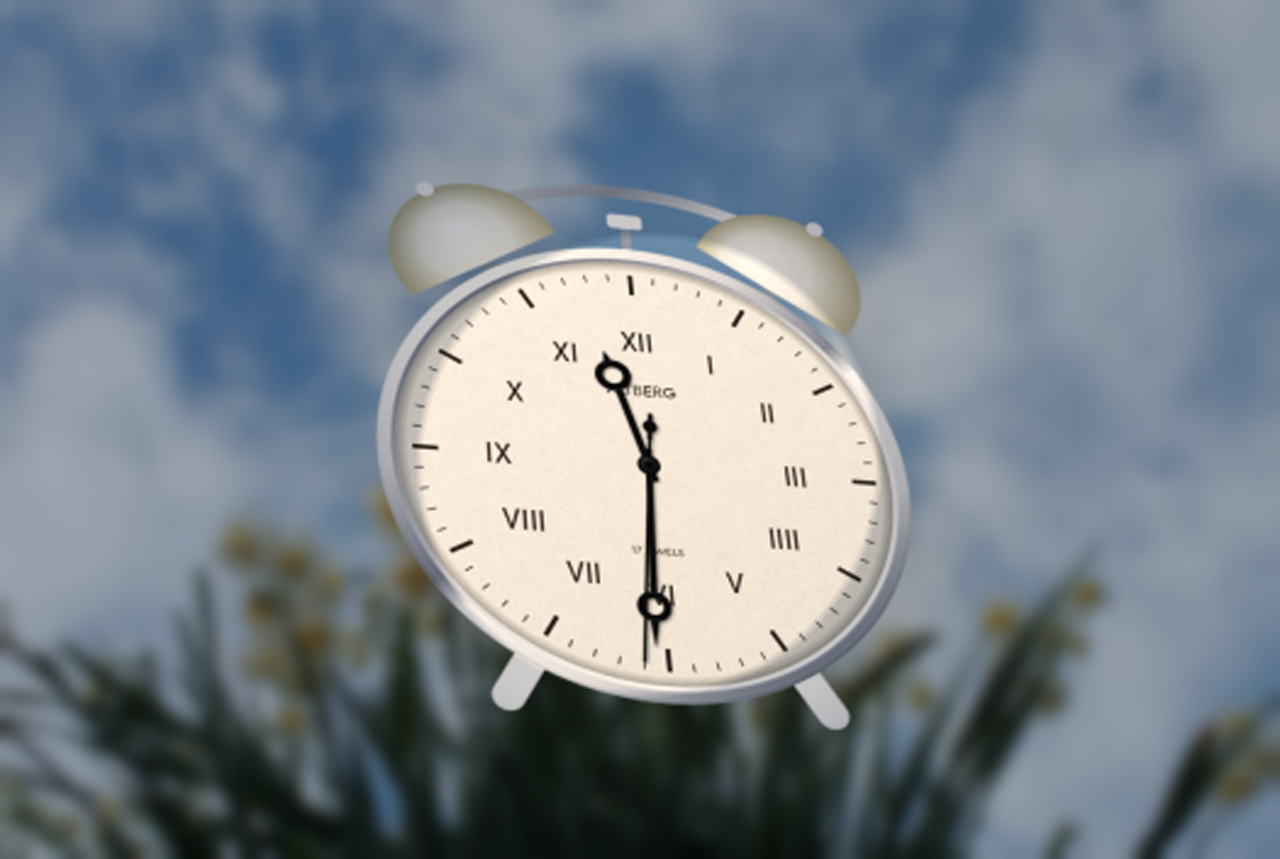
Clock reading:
11.30.31
